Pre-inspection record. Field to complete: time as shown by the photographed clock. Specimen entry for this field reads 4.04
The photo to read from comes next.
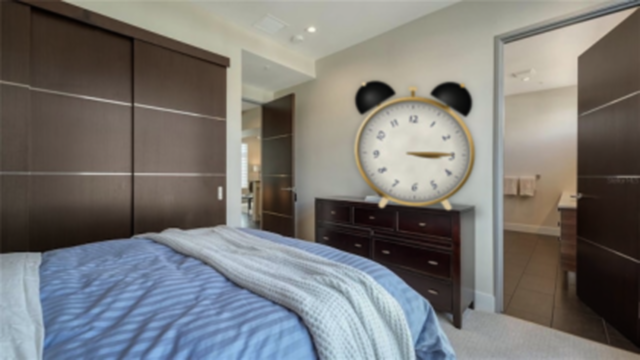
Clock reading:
3.15
